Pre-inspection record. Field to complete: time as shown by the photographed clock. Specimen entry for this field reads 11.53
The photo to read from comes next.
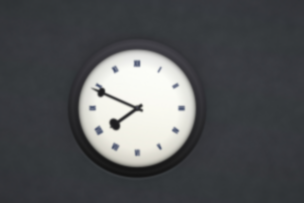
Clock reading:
7.49
